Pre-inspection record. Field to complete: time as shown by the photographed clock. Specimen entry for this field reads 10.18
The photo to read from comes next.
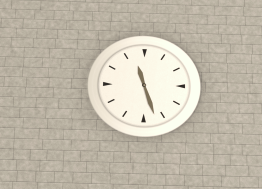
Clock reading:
11.27
